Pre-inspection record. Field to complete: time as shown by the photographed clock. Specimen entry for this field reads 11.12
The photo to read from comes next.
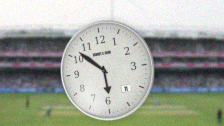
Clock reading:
5.52
